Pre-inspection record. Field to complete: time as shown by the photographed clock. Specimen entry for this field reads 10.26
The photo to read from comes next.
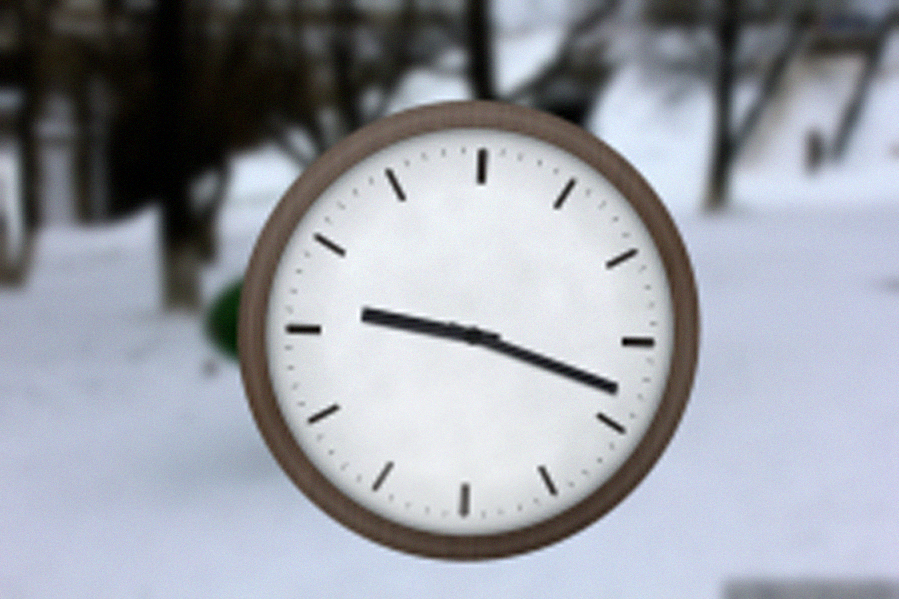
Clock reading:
9.18
